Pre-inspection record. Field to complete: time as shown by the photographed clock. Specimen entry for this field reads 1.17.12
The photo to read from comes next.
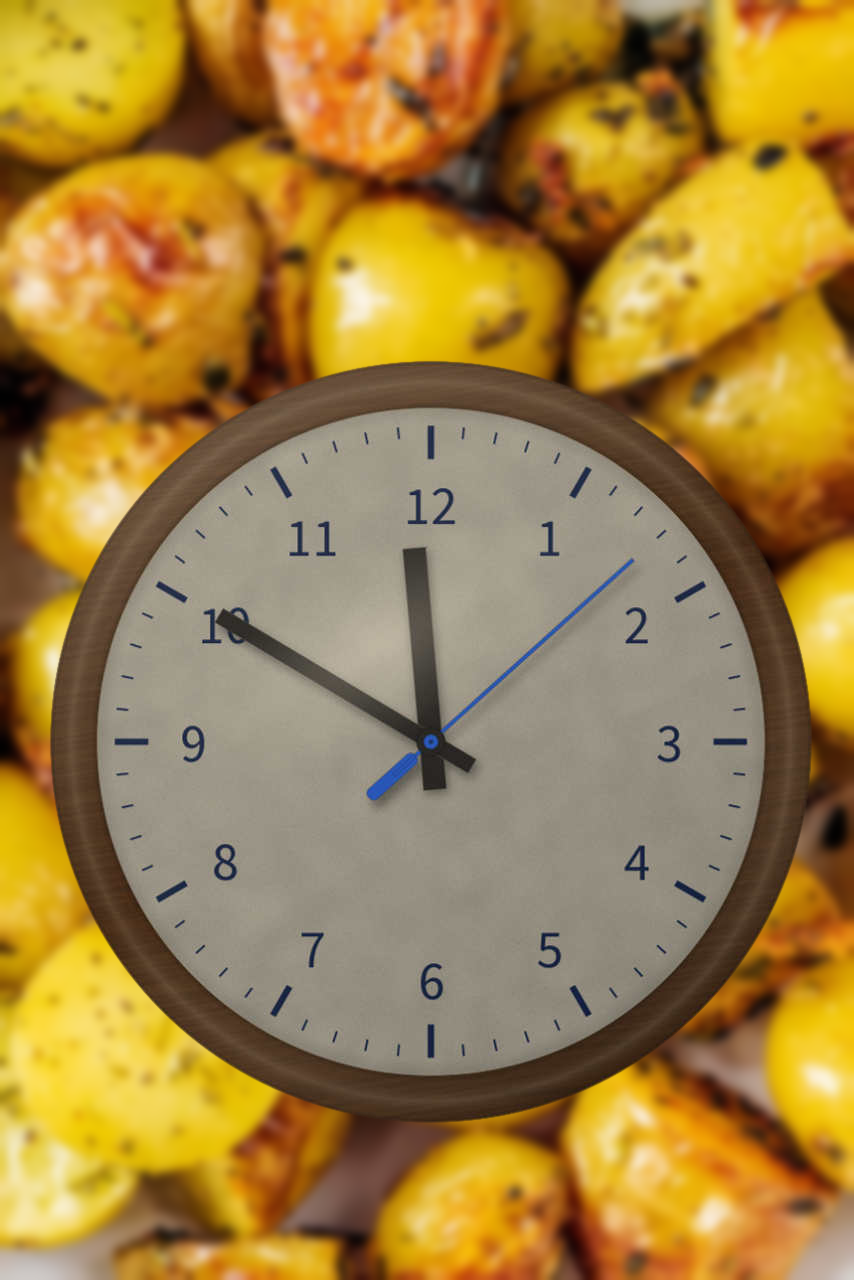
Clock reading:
11.50.08
